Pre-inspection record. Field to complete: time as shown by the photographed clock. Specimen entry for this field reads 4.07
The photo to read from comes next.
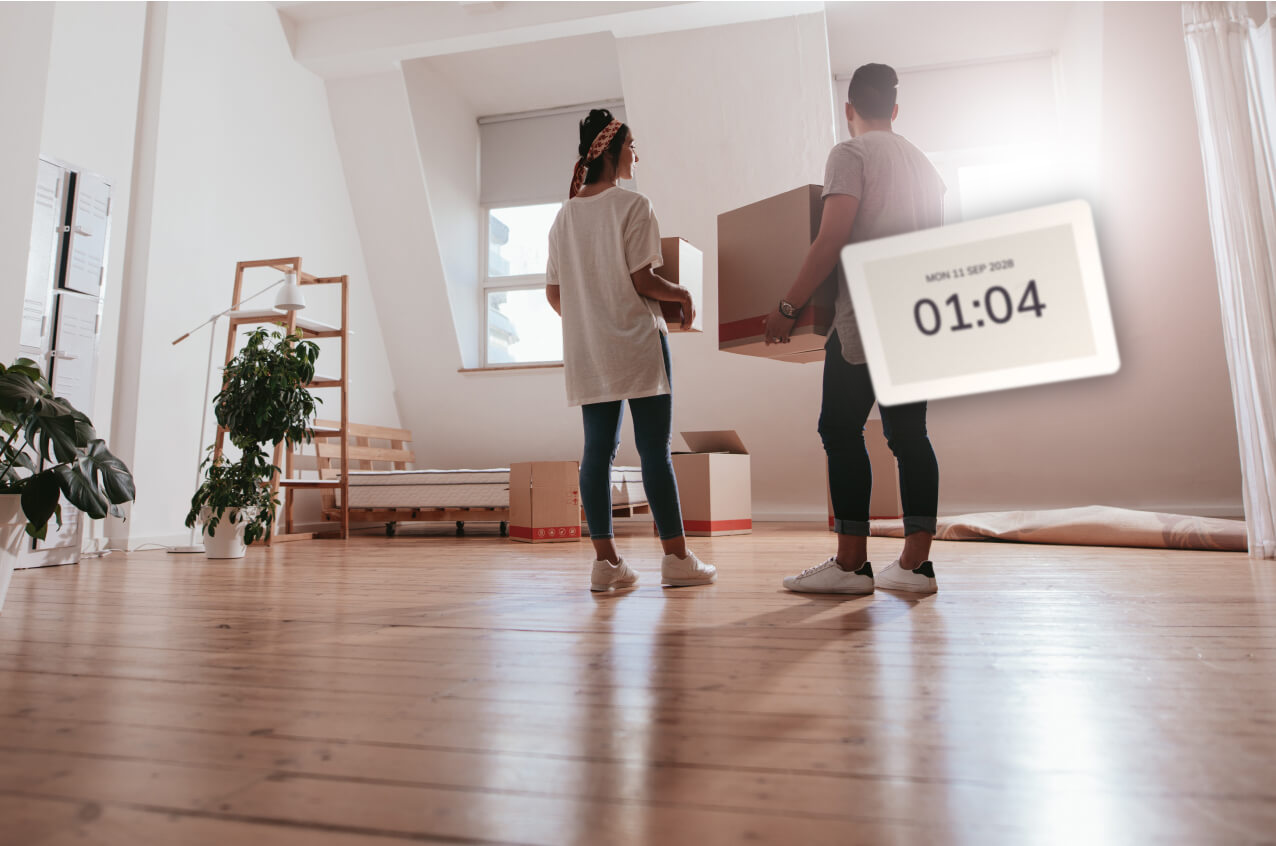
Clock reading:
1.04
